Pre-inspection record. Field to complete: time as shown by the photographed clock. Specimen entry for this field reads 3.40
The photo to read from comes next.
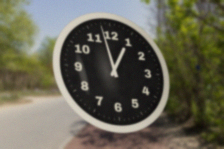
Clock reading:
12.58
